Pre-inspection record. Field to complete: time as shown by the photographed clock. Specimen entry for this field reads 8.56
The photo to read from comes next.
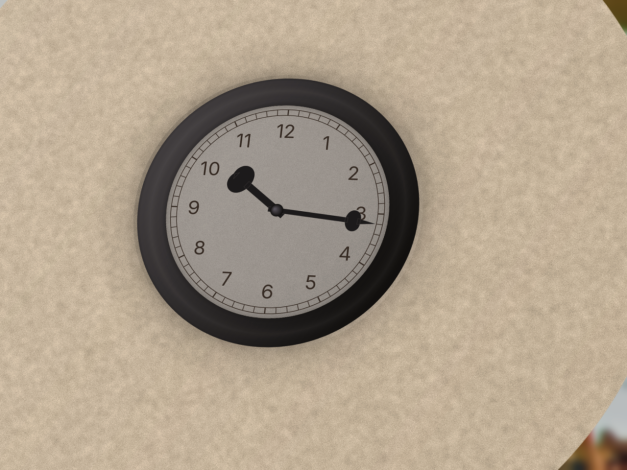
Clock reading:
10.16
